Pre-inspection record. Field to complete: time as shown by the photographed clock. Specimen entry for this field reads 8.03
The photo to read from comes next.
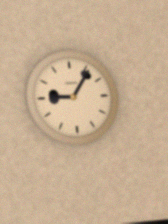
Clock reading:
9.06
